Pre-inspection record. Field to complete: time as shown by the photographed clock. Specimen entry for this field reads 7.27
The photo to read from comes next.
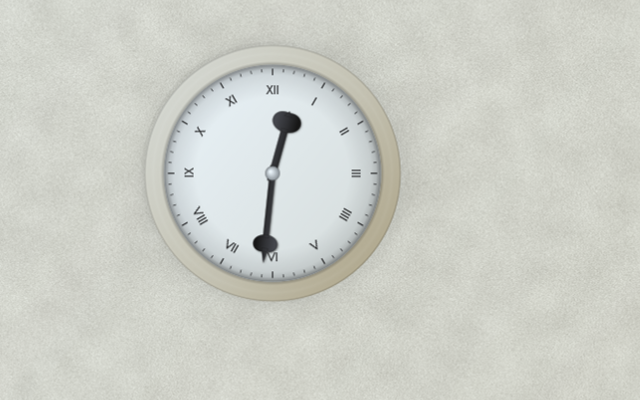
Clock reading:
12.31
